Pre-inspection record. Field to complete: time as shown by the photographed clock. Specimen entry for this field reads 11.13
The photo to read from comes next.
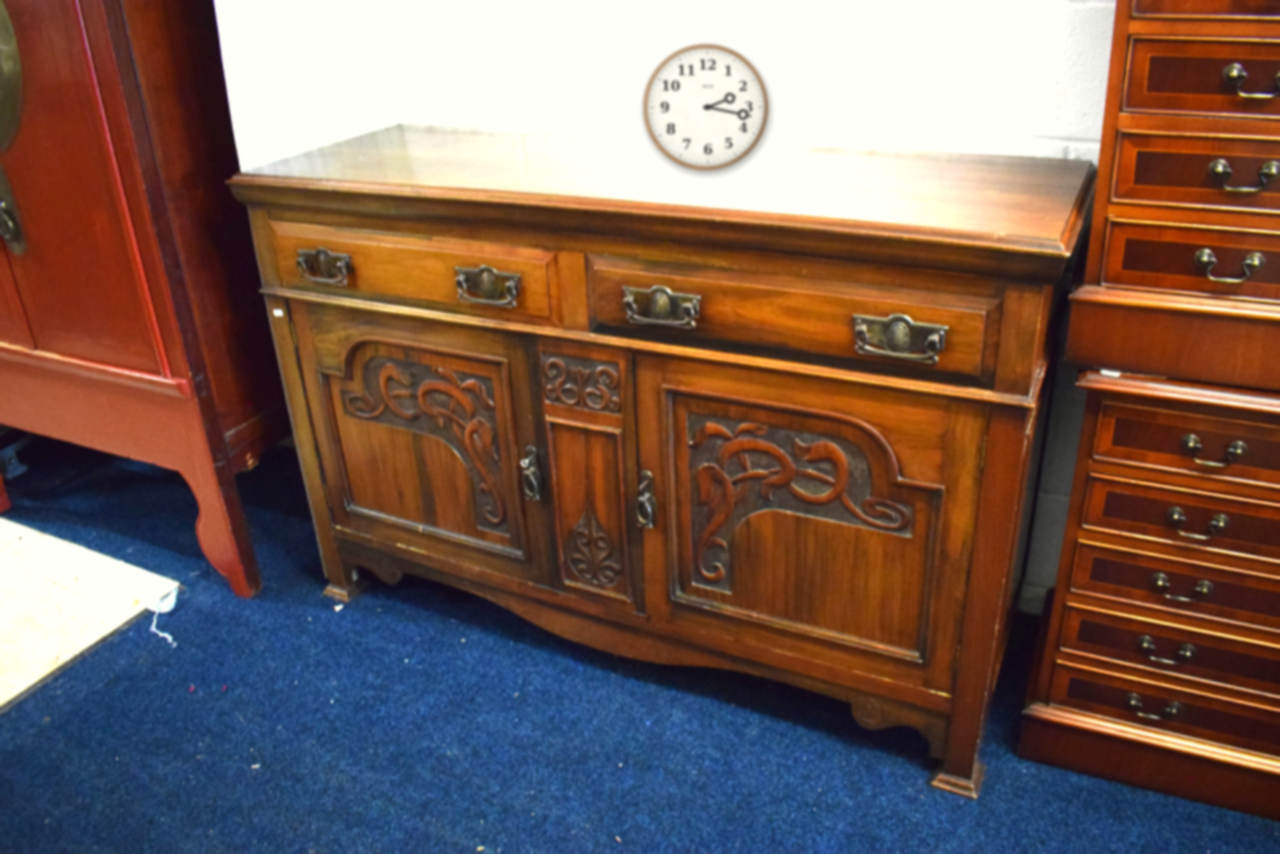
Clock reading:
2.17
